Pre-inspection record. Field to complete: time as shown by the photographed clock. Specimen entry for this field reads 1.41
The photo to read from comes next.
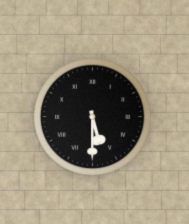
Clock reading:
5.30
